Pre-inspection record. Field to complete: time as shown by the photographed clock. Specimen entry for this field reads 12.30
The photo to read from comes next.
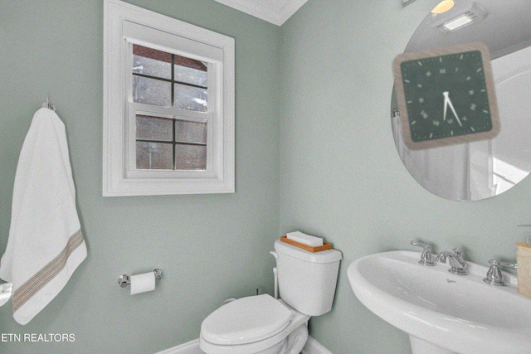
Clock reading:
6.27
